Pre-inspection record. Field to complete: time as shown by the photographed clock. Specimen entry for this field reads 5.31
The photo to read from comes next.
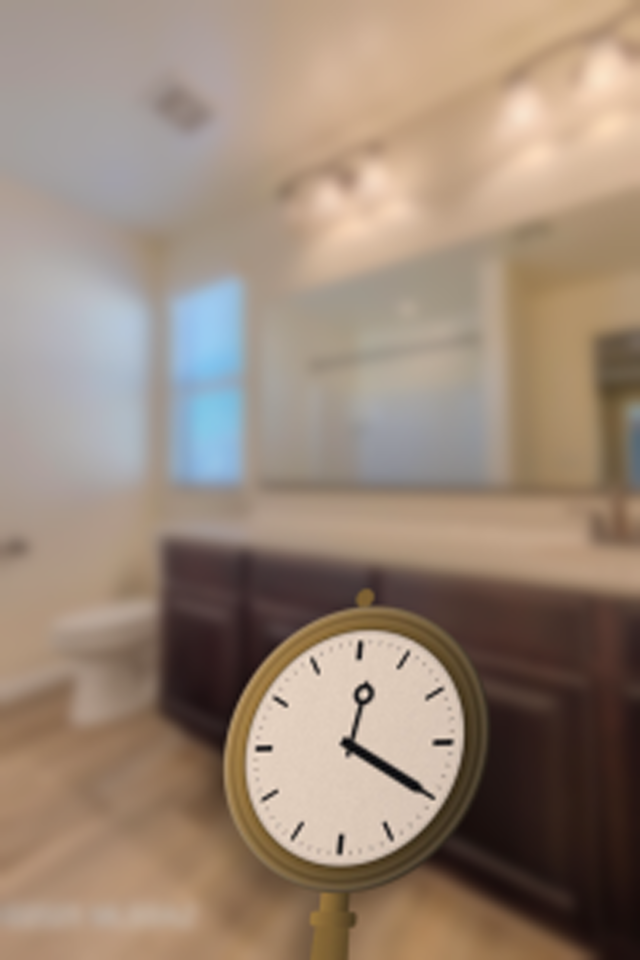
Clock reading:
12.20
